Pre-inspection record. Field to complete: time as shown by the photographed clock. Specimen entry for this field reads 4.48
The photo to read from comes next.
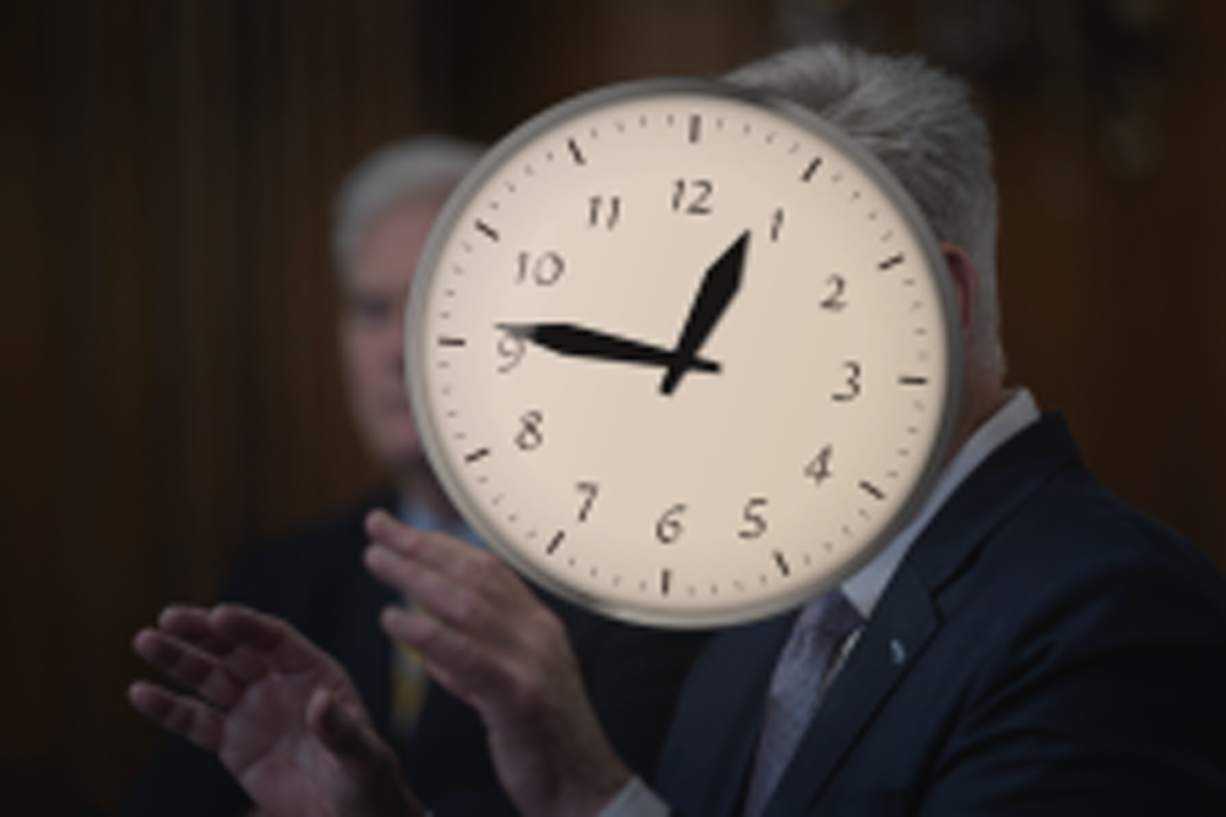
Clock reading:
12.46
